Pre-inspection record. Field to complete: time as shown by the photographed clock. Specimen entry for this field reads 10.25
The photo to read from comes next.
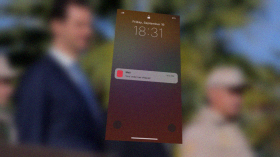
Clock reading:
18.31
